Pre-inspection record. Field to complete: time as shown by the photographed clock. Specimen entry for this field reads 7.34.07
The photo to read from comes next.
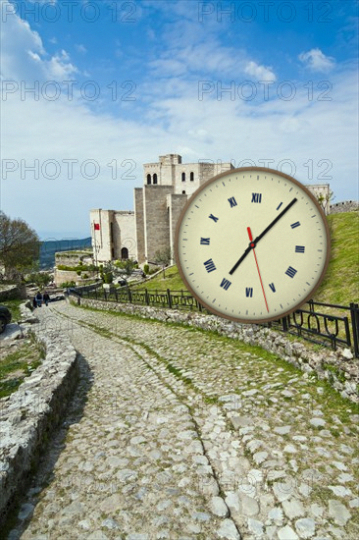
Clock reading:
7.06.27
